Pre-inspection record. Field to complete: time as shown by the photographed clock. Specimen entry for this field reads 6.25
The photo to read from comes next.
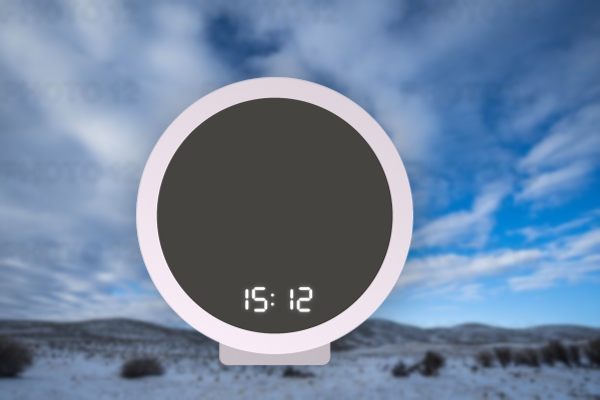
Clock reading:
15.12
